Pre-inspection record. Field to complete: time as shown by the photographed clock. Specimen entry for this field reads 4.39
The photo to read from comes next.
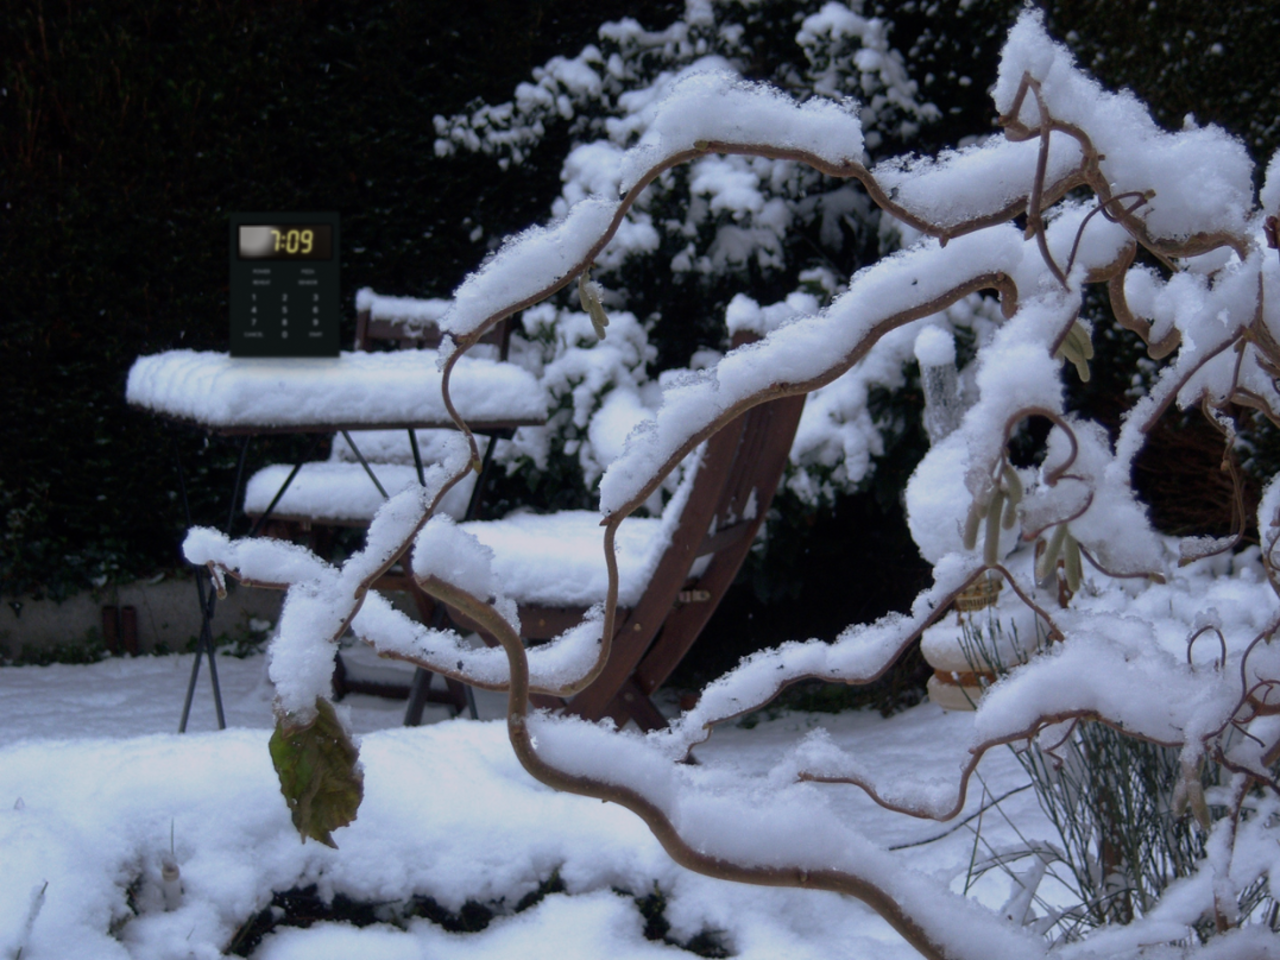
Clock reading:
7.09
